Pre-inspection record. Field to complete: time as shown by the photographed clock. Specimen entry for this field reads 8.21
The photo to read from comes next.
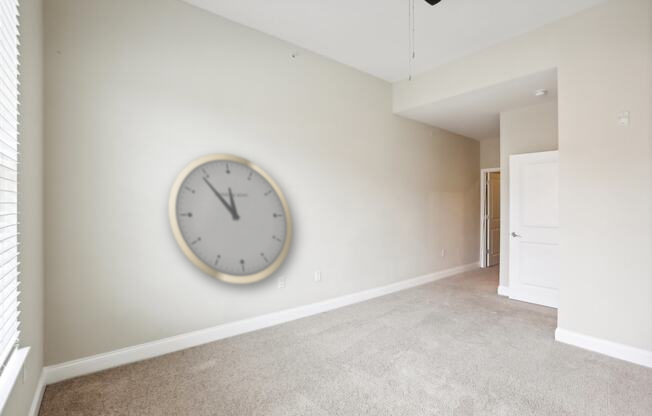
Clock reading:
11.54
